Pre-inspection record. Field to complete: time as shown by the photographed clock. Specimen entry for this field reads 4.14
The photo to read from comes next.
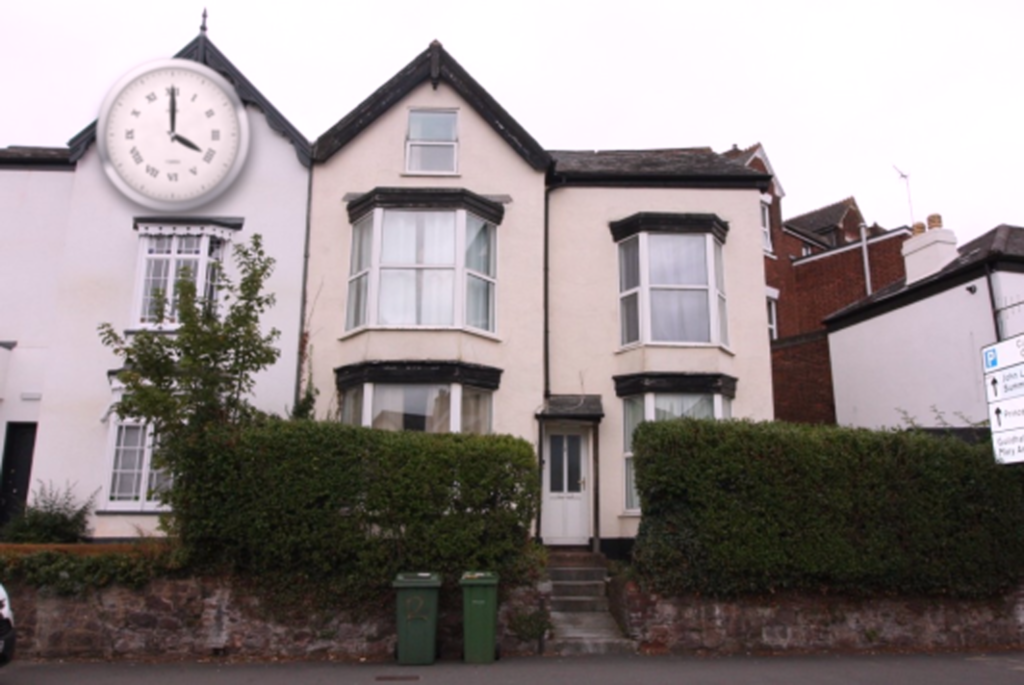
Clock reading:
4.00
